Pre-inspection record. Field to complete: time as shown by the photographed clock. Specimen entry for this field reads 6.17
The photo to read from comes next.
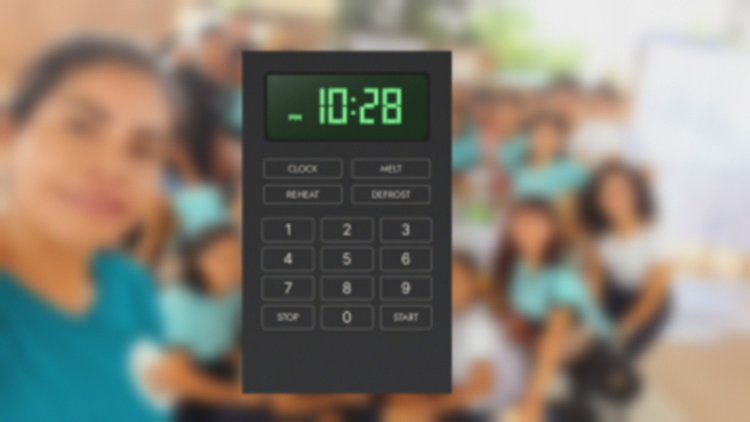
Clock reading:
10.28
